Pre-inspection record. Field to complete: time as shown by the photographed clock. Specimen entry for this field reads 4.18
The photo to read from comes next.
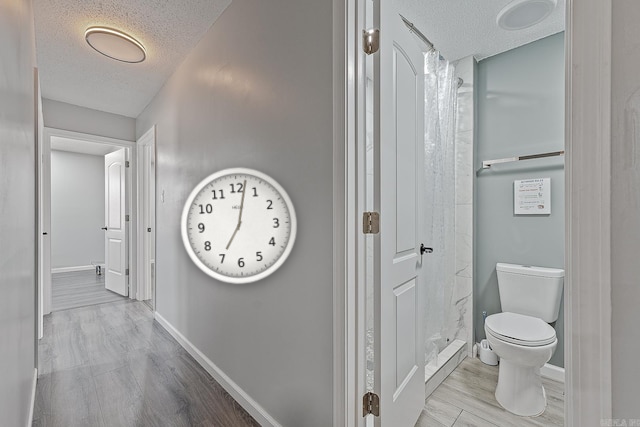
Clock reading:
7.02
